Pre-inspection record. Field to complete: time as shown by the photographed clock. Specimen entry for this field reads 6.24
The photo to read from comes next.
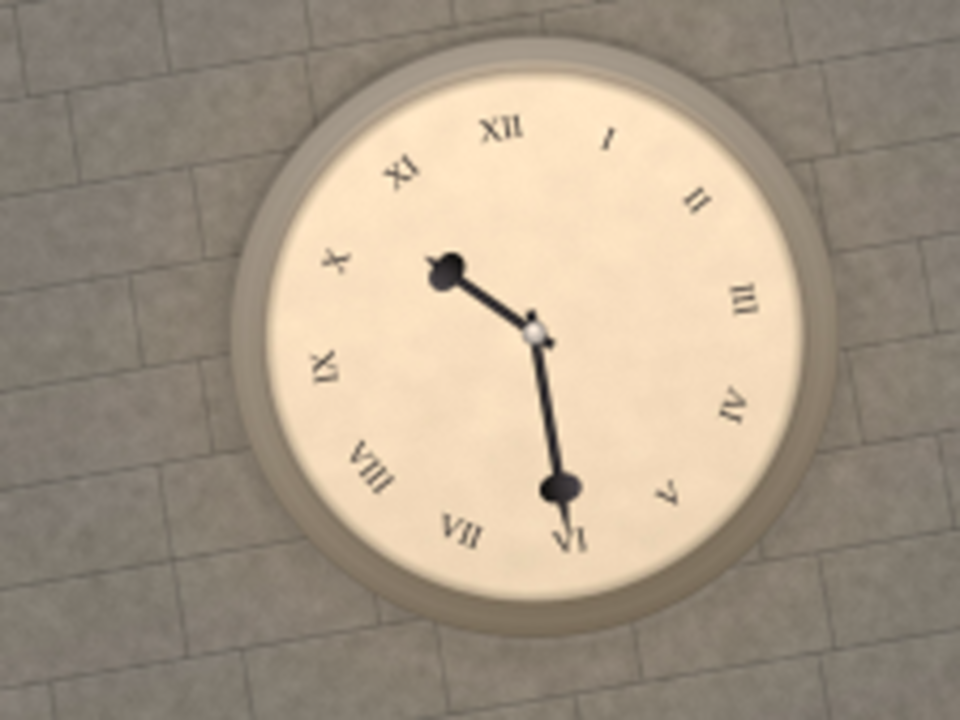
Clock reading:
10.30
